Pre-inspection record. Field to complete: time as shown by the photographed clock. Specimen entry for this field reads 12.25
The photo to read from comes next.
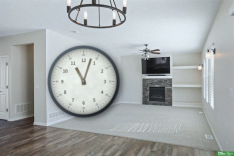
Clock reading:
11.03
